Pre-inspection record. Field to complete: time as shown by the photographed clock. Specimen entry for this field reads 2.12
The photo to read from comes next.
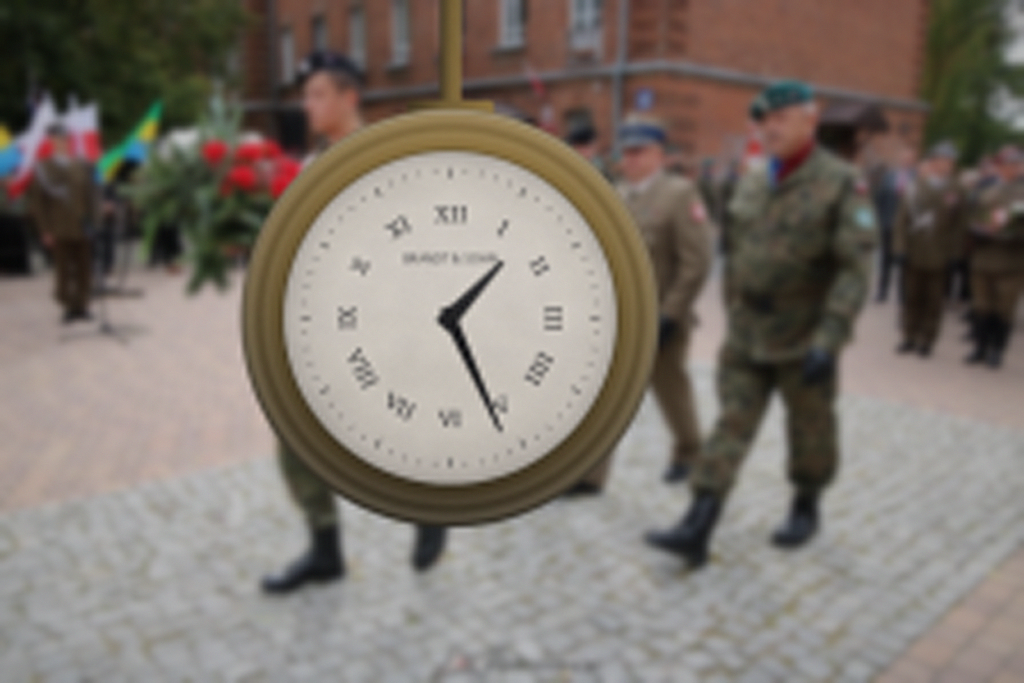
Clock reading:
1.26
